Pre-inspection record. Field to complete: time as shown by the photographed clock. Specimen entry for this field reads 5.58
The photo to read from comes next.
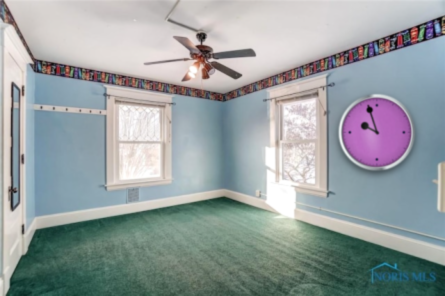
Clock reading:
9.57
